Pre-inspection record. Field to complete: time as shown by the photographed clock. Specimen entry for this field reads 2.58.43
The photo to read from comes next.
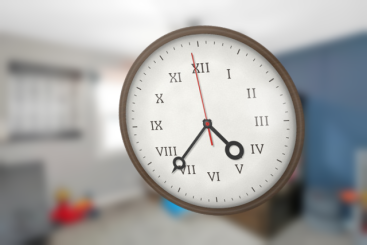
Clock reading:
4.36.59
